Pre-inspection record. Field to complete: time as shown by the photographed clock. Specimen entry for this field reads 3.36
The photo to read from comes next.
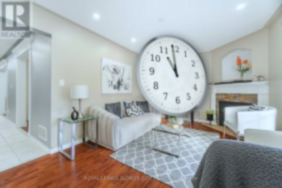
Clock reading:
10.59
